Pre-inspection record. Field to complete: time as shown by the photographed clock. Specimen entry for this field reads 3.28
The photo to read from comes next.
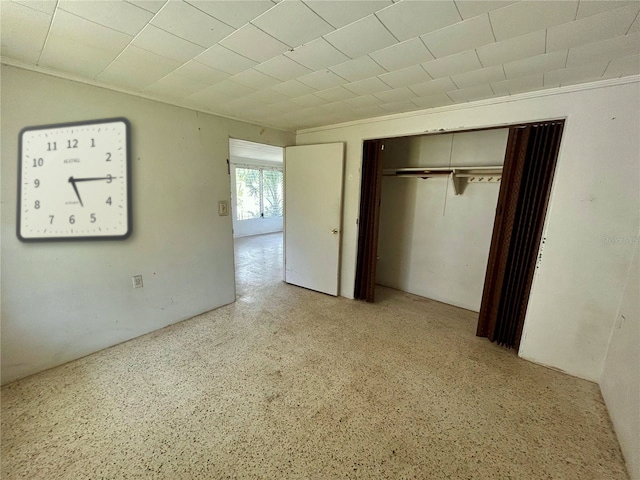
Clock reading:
5.15
